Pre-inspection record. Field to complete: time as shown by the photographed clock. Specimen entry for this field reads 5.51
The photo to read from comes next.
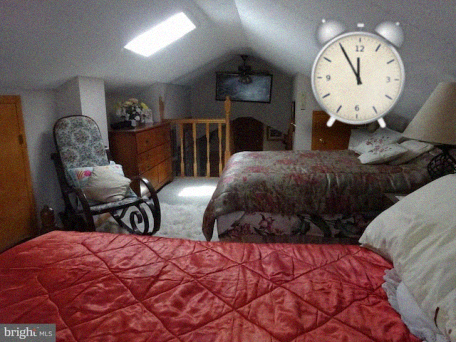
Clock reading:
11.55
